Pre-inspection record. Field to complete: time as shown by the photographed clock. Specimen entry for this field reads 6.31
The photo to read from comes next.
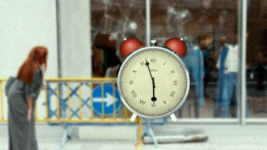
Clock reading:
5.57
